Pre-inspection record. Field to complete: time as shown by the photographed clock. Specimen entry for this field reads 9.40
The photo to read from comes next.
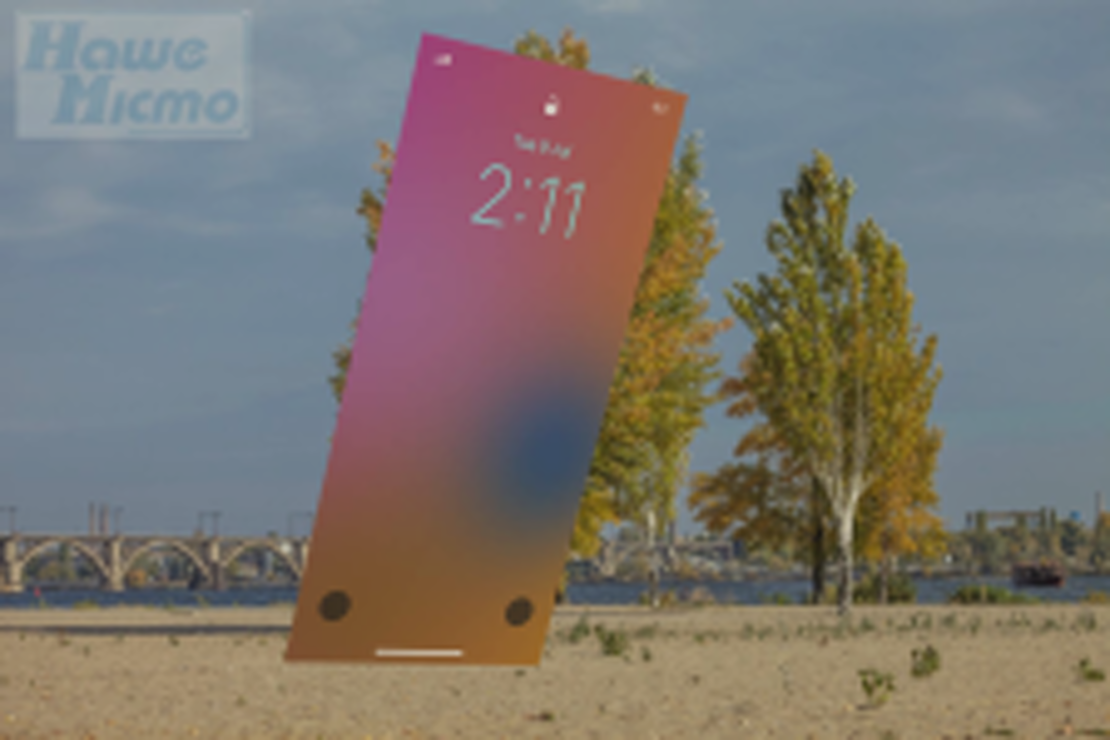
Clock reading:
2.11
